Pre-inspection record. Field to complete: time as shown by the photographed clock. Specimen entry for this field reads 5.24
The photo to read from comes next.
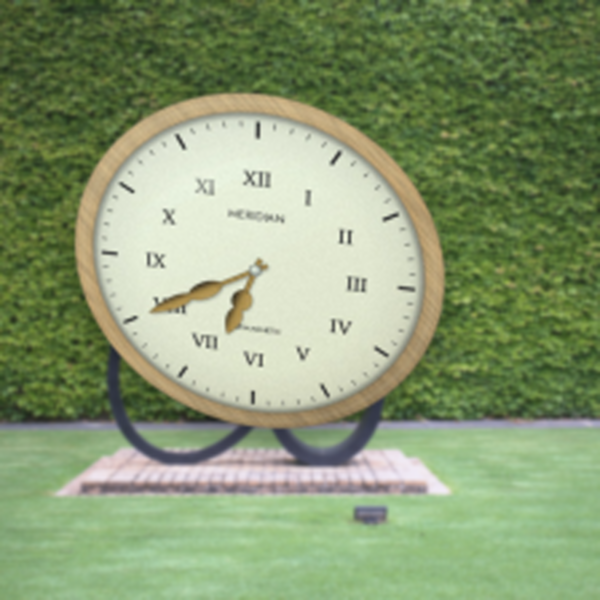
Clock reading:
6.40
